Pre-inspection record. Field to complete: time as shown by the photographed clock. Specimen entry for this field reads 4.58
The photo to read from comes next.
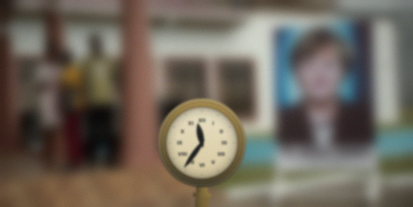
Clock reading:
11.36
